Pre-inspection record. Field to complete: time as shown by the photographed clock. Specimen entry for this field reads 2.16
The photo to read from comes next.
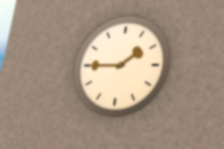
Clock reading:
1.45
